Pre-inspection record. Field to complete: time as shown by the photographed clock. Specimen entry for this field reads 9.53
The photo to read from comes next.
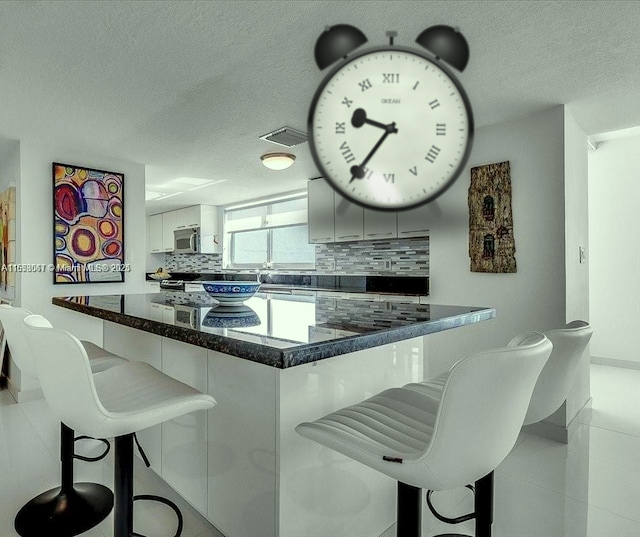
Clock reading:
9.36
